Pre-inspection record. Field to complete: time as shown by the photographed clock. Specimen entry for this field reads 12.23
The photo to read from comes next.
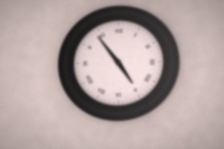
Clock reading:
4.54
